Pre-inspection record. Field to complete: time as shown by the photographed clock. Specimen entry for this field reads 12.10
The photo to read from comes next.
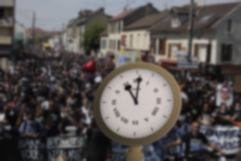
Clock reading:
11.01
